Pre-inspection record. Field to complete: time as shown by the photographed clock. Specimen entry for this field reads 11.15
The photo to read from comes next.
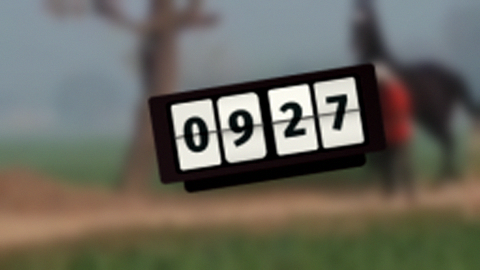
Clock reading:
9.27
